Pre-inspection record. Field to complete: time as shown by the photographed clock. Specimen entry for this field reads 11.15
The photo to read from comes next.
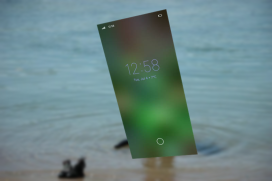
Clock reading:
12.58
